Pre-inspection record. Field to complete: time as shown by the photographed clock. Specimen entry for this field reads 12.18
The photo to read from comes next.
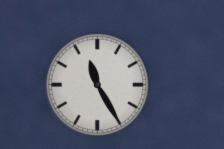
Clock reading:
11.25
